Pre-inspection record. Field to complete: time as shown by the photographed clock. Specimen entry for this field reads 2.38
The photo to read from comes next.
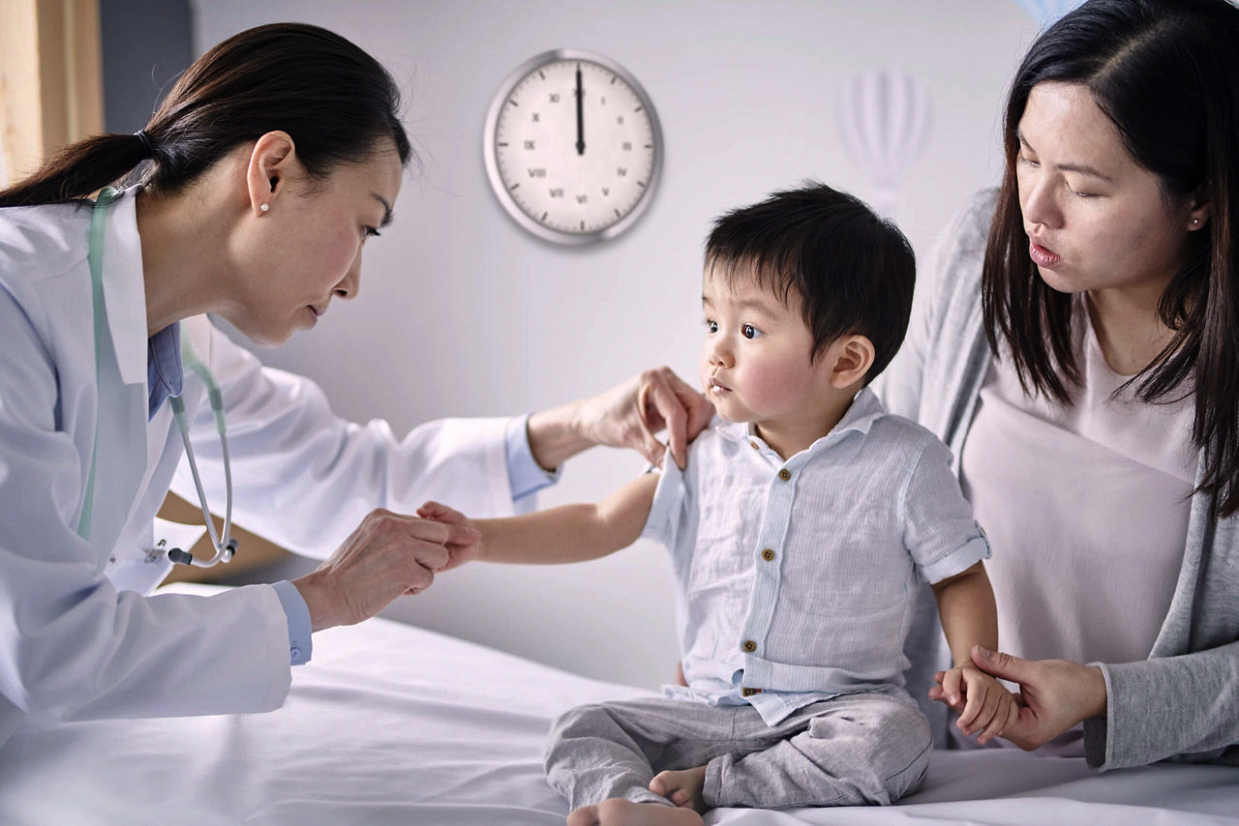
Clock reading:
12.00
